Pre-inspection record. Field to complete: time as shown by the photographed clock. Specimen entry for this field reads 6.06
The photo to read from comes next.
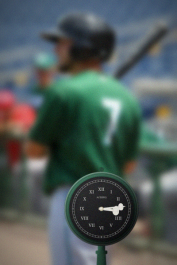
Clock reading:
3.14
